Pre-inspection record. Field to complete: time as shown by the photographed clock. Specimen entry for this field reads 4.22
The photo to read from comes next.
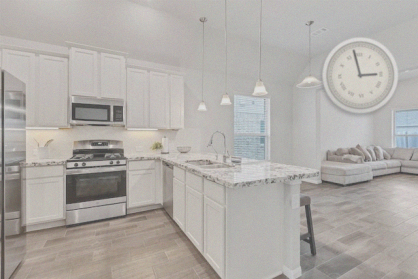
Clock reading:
2.58
